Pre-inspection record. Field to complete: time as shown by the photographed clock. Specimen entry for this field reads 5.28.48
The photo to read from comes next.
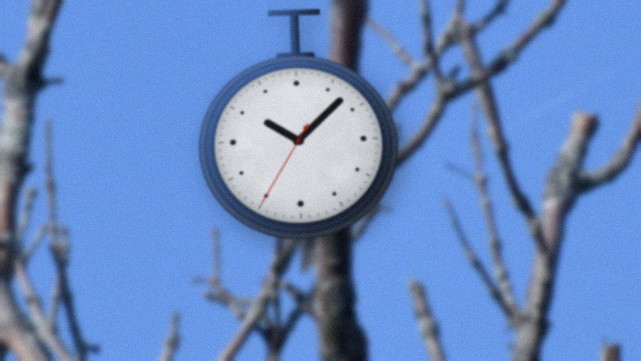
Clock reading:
10.07.35
